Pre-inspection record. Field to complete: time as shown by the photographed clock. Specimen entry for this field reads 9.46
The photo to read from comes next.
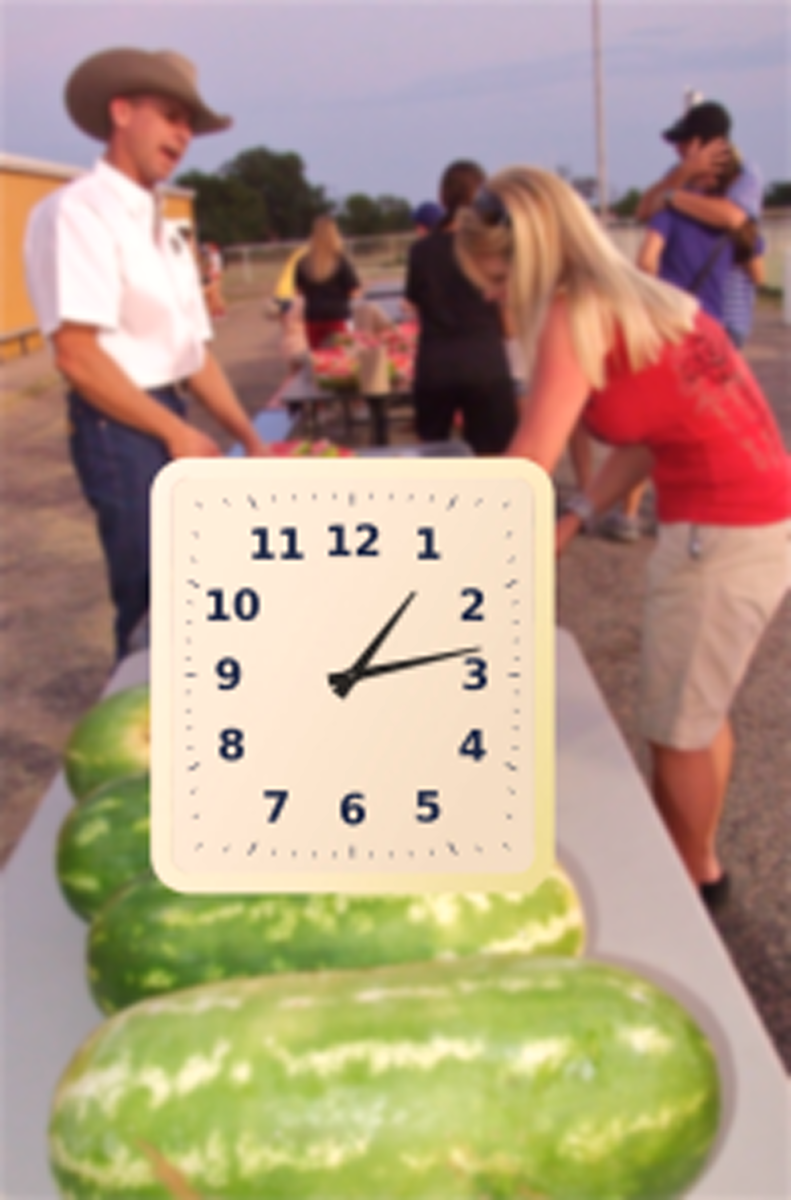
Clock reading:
1.13
